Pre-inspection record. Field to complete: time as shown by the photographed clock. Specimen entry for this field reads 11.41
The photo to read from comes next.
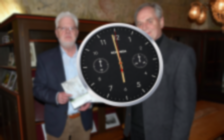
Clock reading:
5.59
